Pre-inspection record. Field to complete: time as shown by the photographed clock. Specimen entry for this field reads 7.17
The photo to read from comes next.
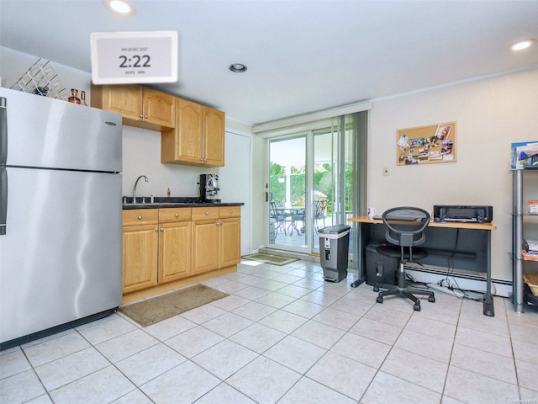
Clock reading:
2.22
